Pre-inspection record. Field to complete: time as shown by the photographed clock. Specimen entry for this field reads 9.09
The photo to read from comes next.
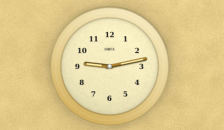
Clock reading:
9.13
